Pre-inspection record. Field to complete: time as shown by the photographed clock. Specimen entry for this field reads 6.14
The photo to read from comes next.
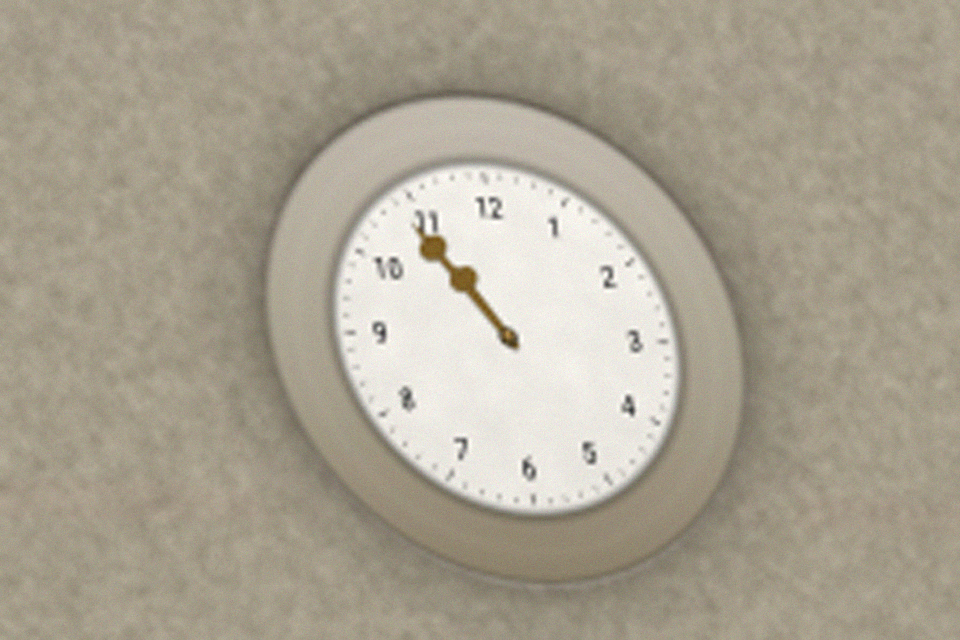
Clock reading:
10.54
